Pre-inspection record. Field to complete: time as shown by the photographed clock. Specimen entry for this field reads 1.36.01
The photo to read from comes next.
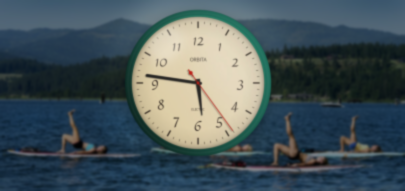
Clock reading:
5.46.24
